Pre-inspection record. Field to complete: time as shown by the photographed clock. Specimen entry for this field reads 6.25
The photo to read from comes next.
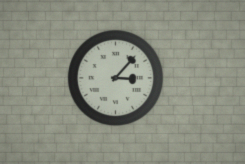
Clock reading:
3.07
